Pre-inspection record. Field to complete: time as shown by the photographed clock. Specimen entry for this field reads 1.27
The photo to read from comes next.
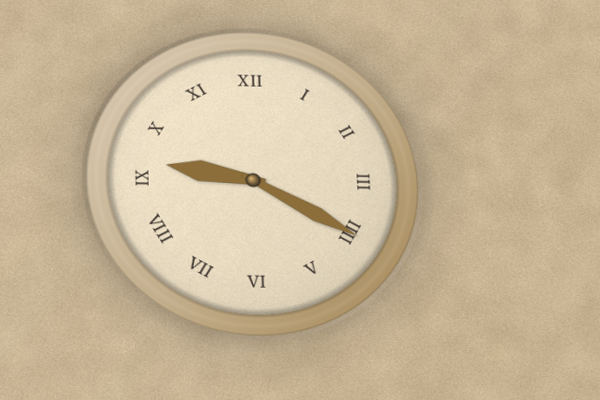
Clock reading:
9.20
